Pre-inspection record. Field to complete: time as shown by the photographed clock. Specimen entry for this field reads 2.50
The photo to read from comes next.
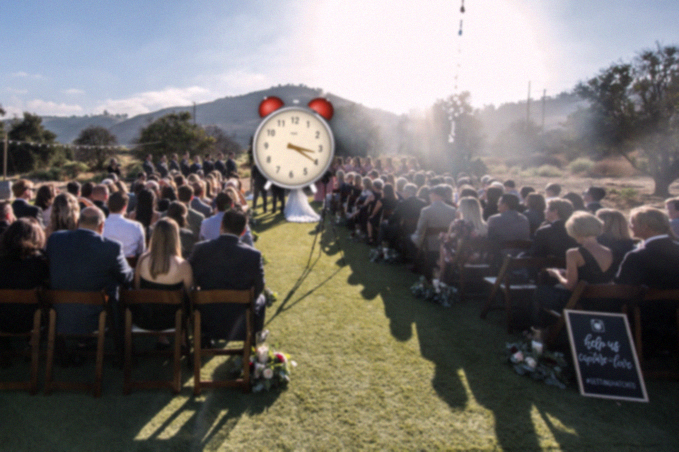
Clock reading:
3.20
